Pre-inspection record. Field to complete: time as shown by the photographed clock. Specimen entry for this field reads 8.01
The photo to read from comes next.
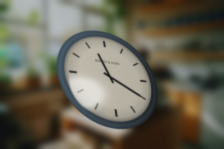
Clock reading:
11.20
